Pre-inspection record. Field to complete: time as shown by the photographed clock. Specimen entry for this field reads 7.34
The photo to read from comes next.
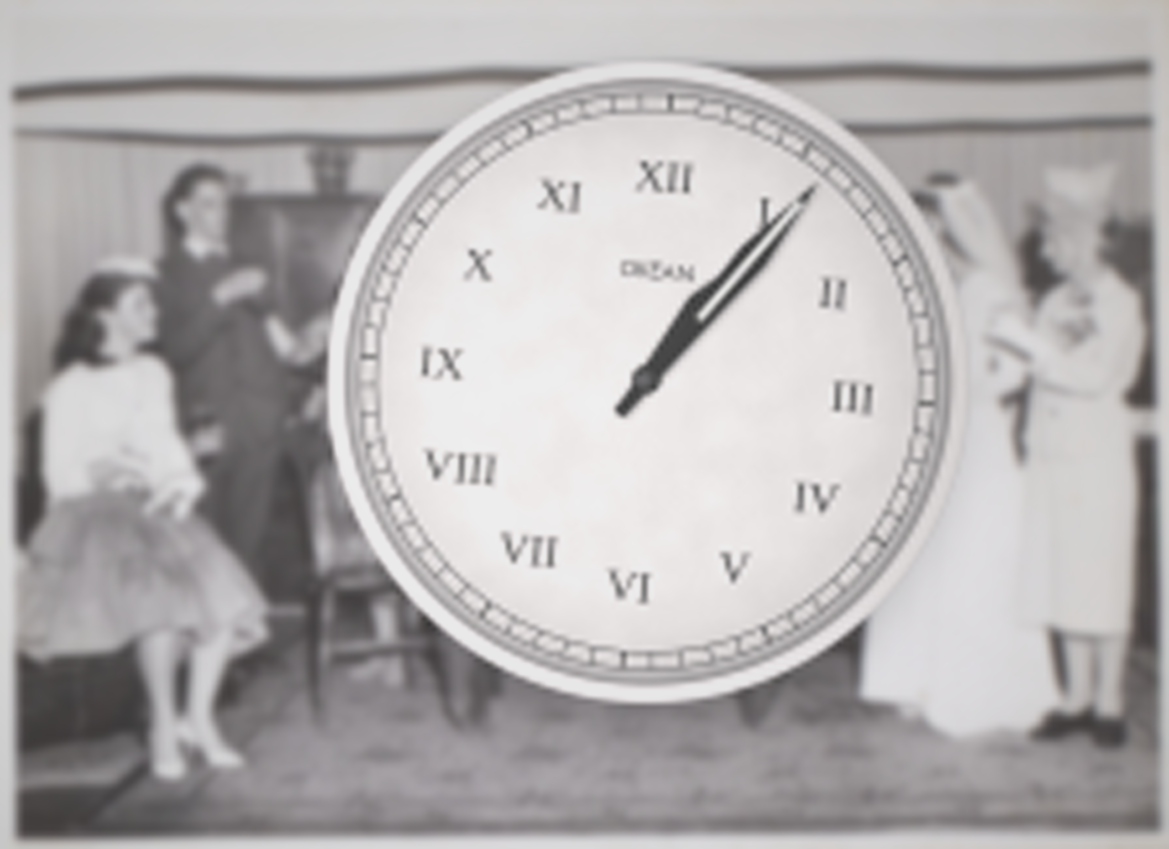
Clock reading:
1.06
